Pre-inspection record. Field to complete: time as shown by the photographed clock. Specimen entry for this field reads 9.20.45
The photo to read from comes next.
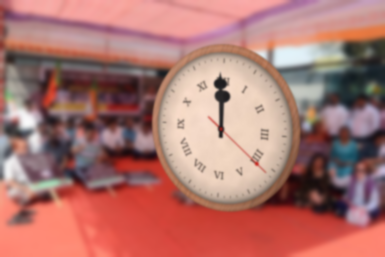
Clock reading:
11.59.21
